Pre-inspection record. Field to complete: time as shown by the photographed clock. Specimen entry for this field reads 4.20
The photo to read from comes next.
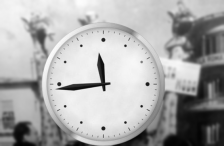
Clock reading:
11.44
